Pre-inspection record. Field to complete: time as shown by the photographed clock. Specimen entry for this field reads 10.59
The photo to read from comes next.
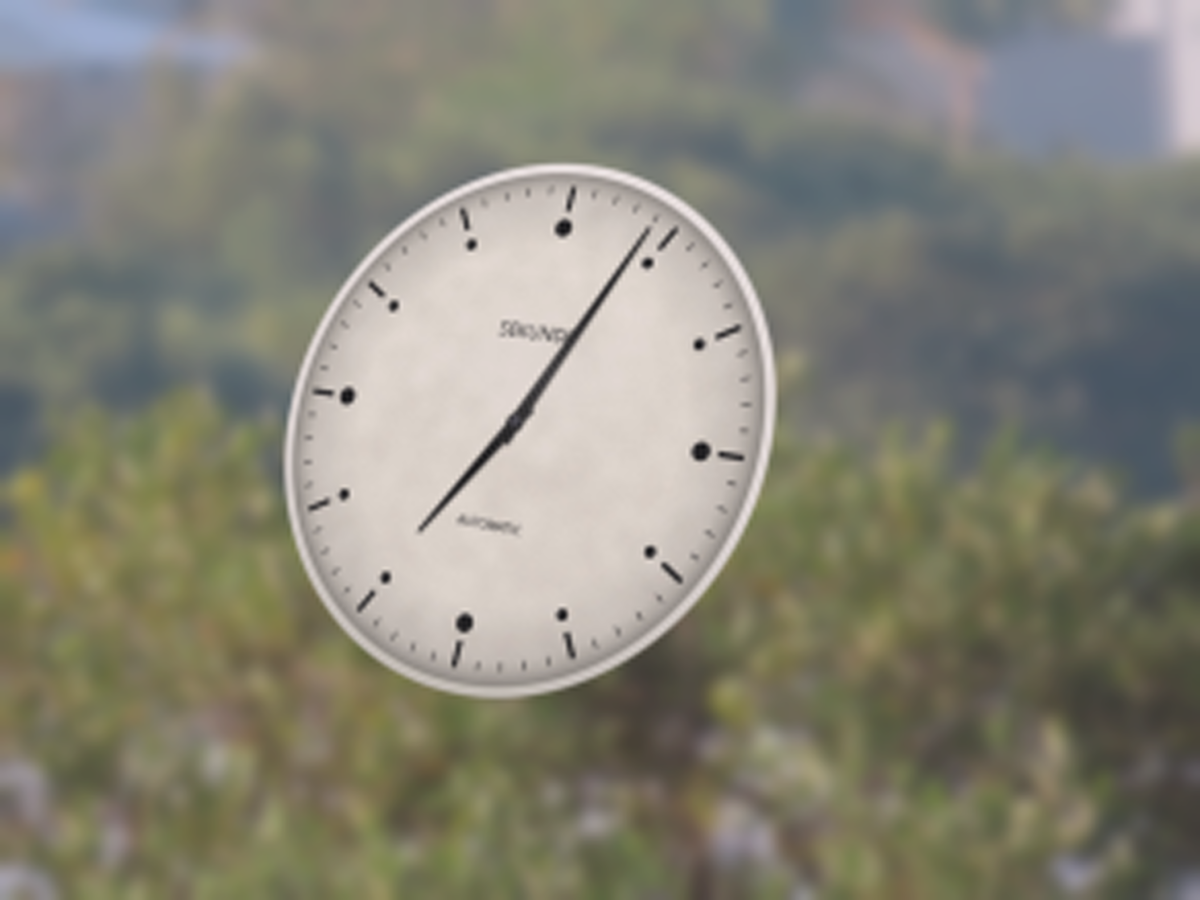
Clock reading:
7.04
